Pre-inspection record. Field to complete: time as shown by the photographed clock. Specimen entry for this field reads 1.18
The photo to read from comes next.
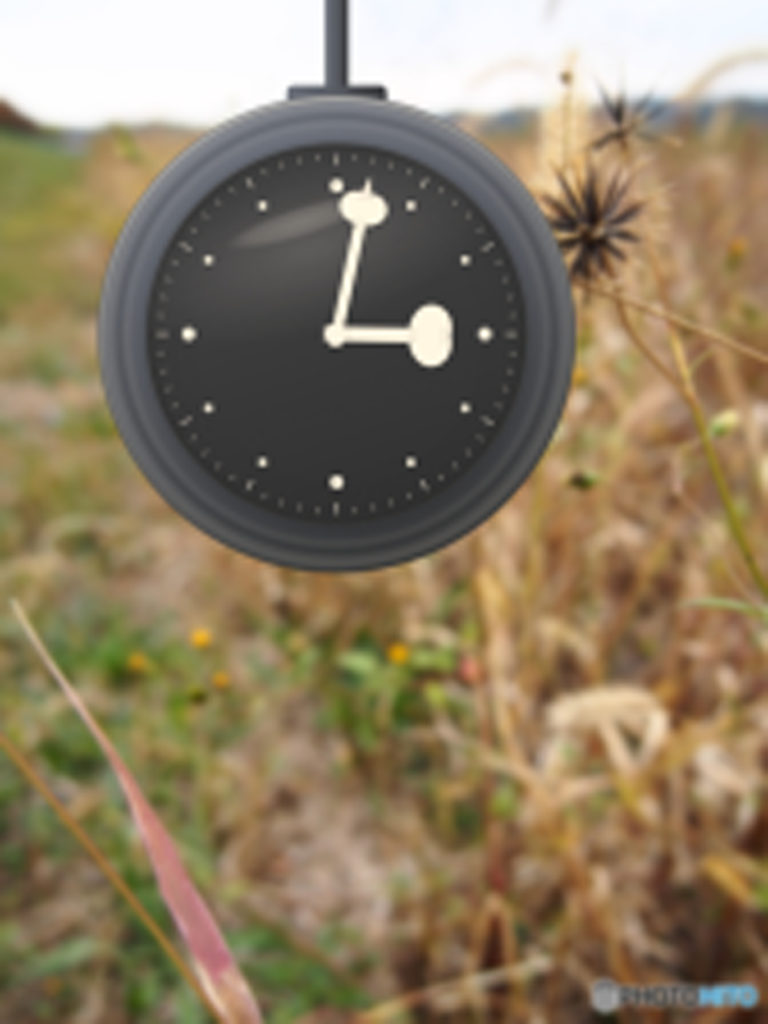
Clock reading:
3.02
